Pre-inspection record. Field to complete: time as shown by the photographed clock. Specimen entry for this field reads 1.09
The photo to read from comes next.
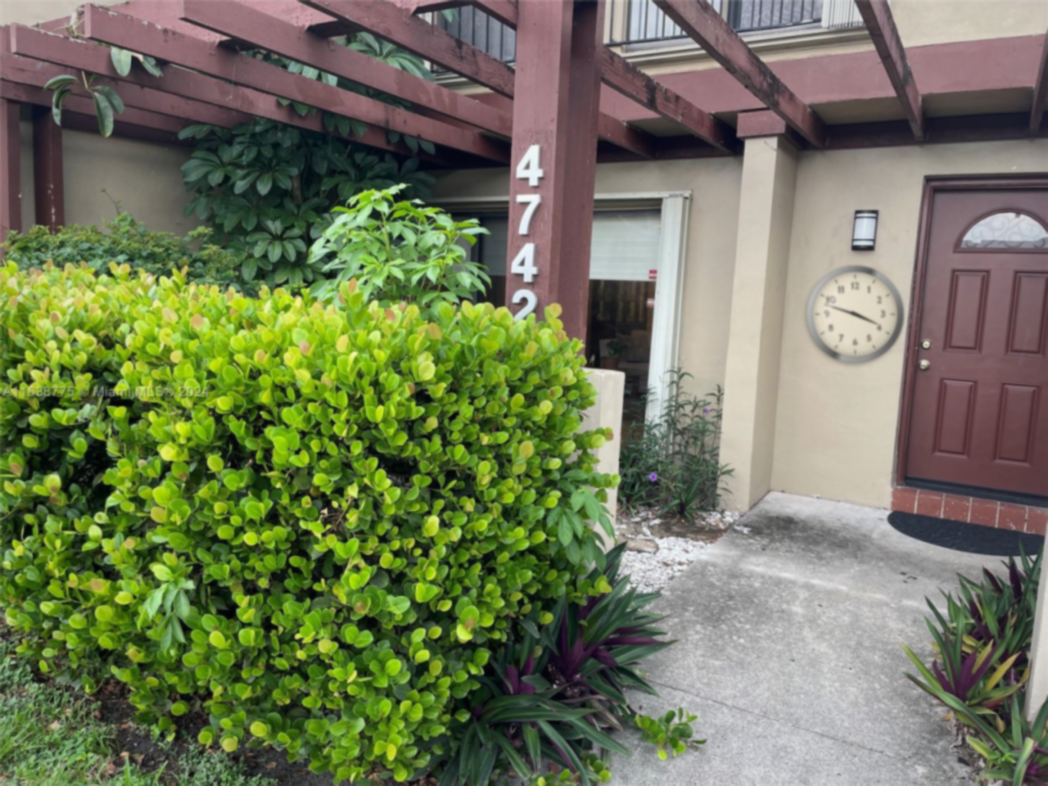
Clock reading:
3.48
